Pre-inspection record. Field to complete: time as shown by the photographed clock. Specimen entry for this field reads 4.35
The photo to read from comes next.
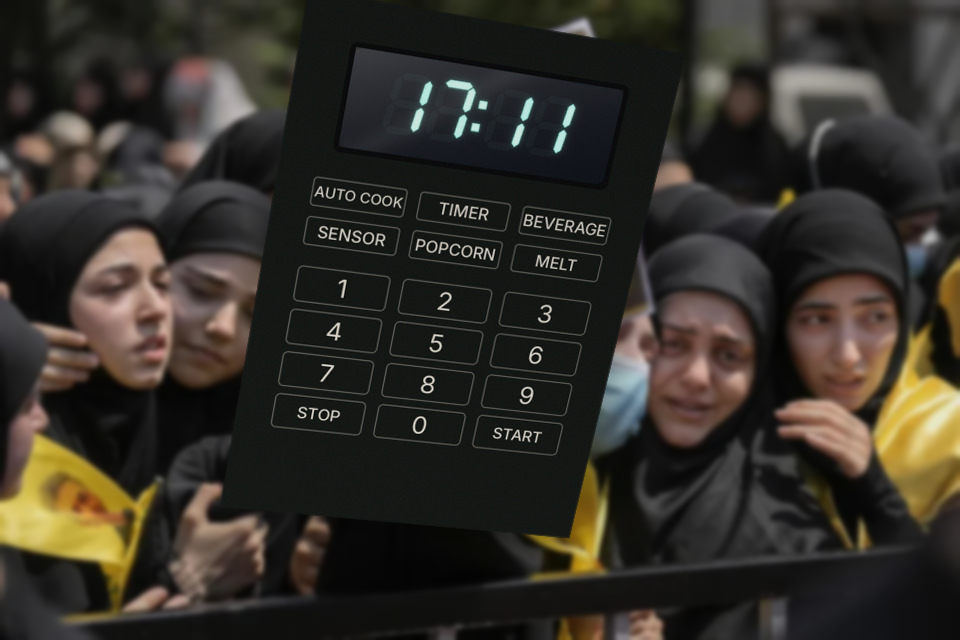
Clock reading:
17.11
